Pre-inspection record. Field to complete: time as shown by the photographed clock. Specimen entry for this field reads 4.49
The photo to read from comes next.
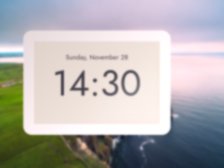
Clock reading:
14.30
